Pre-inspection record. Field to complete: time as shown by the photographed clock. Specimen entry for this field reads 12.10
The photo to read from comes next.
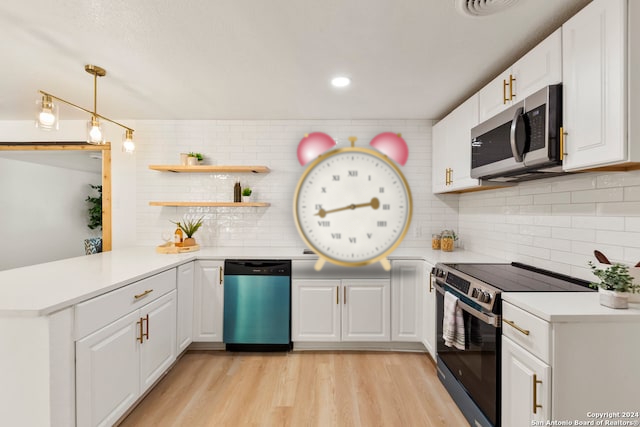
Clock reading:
2.43
